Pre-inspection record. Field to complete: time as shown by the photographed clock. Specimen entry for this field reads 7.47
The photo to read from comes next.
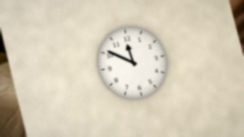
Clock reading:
11.51
